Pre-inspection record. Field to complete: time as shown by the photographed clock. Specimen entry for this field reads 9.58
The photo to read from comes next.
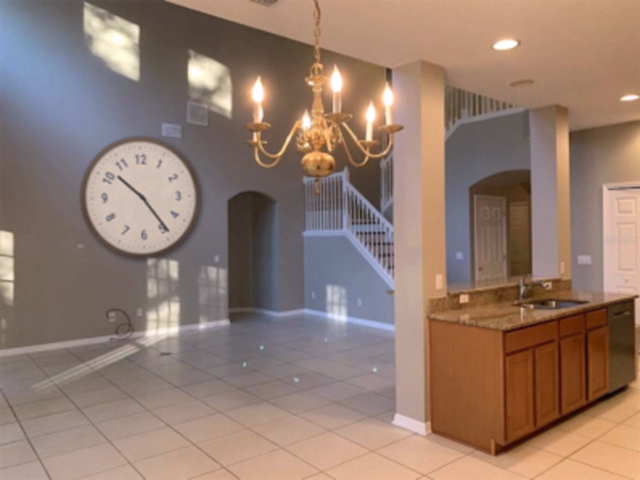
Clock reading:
10.24
